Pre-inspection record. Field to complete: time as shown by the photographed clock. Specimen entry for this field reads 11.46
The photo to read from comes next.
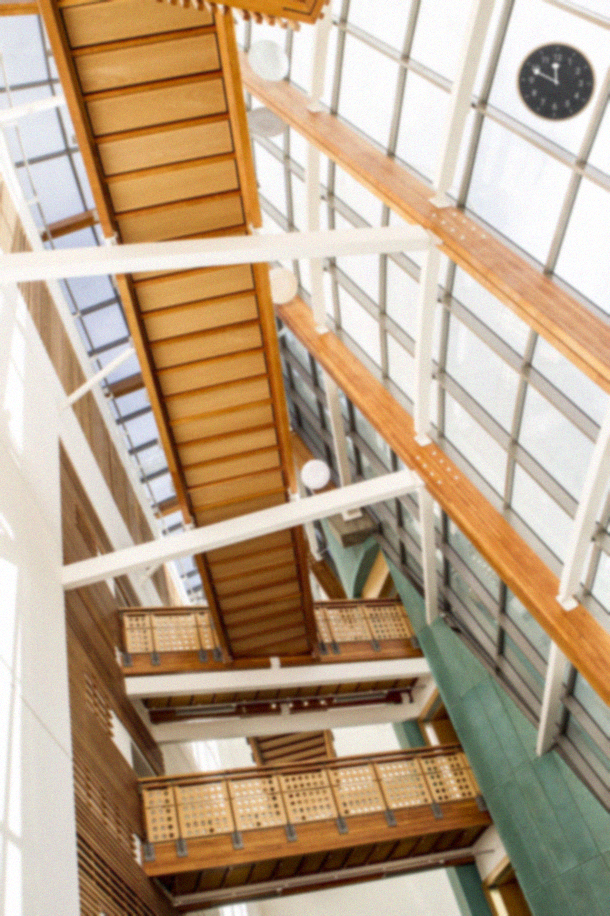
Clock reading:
11.49
